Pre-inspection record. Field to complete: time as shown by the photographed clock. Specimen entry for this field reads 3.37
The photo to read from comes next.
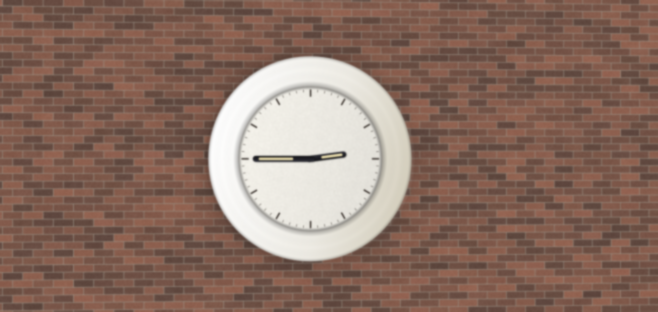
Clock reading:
2.45
